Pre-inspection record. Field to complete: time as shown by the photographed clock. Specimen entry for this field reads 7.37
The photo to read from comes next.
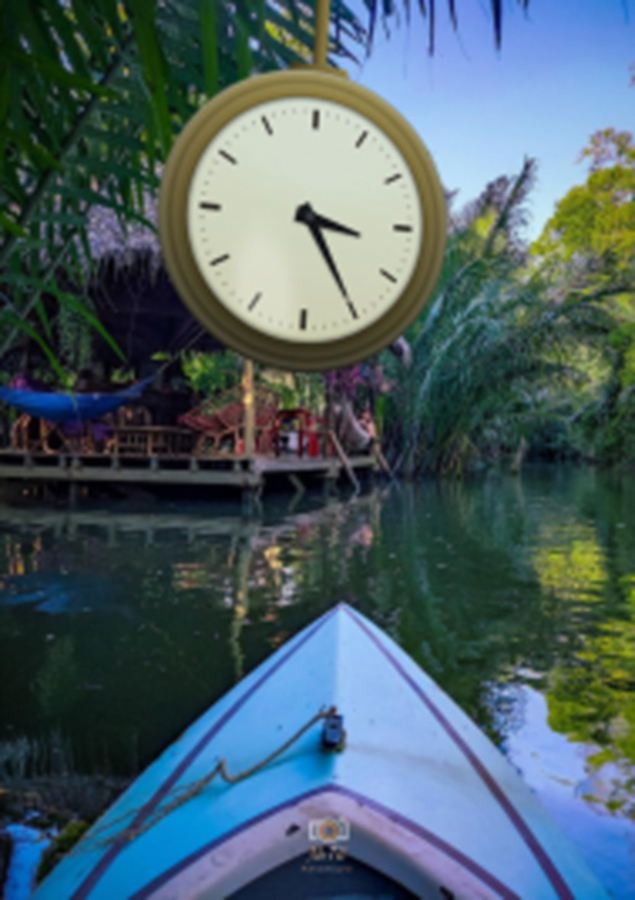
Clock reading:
3.25
